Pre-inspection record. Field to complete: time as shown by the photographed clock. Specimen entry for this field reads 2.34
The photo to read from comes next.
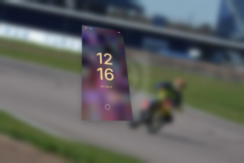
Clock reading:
12.16
